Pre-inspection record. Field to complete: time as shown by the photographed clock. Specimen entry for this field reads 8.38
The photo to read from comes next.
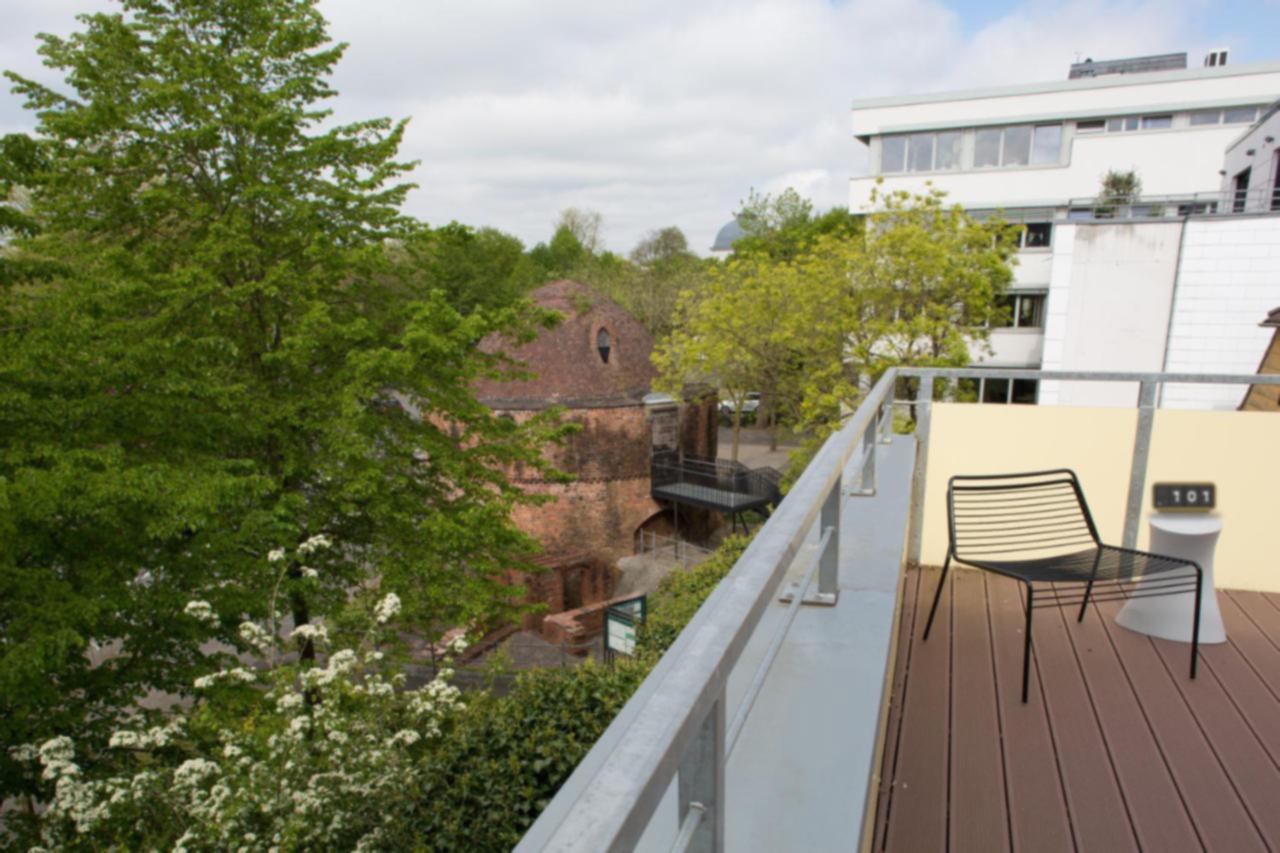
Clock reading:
1.01
